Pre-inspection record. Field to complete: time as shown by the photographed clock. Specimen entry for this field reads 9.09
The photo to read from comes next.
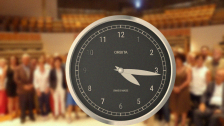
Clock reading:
4.16
